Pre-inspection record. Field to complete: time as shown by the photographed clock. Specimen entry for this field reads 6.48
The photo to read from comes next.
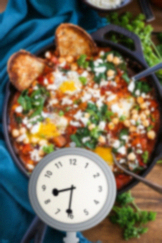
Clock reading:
8.31
